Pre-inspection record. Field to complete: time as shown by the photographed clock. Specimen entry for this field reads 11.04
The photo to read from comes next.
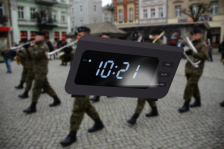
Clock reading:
10.21
